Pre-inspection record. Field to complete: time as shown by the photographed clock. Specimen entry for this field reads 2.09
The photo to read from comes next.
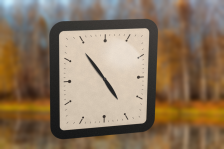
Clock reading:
4.54
